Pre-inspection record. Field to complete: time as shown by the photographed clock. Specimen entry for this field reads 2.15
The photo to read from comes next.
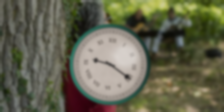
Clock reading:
9.20
